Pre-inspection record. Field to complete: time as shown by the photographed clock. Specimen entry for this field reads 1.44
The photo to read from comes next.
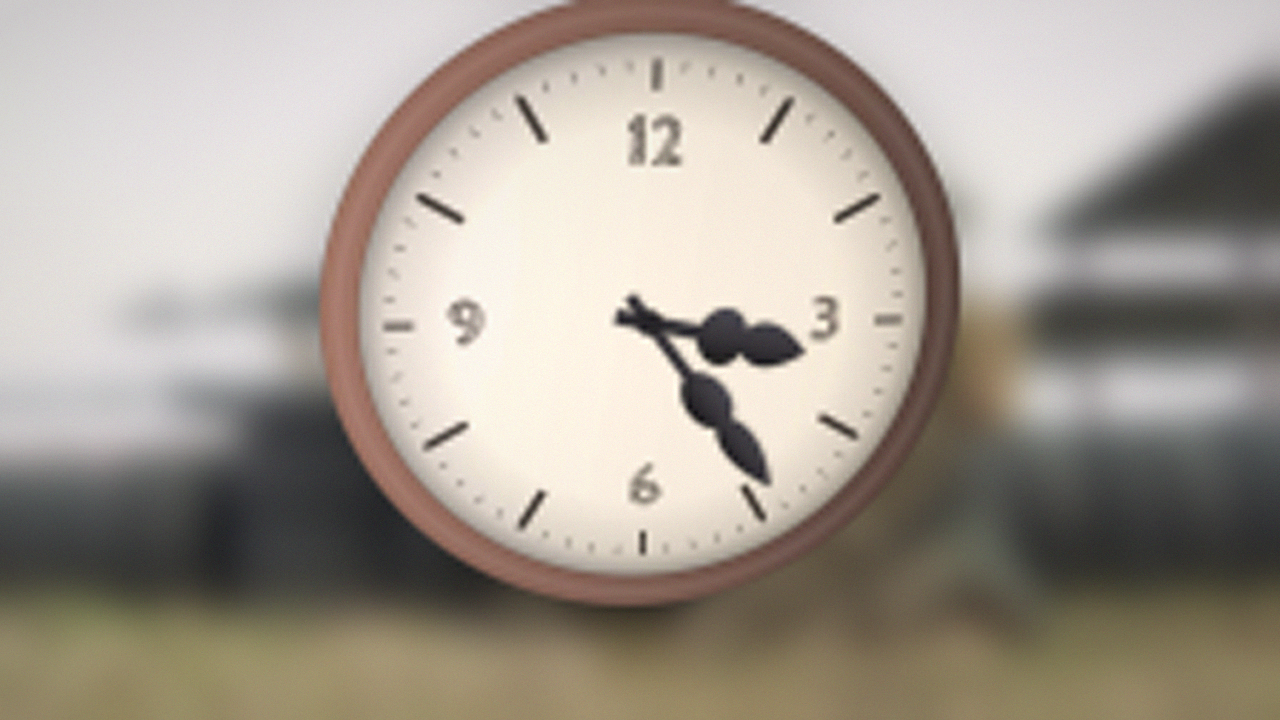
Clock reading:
3.24
